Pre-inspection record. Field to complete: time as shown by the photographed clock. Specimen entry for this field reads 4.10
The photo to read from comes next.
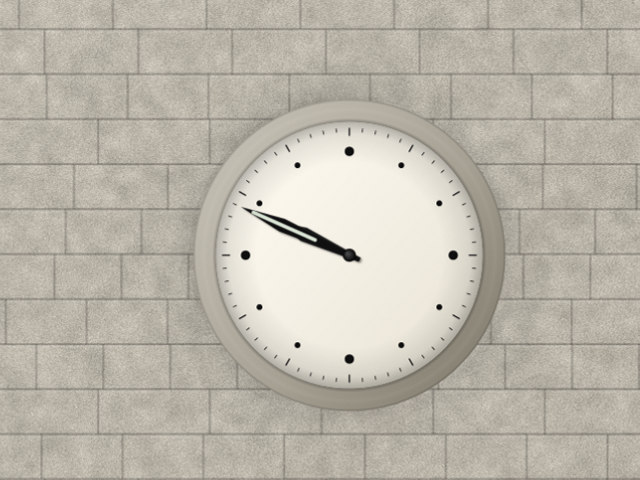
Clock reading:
9.49
